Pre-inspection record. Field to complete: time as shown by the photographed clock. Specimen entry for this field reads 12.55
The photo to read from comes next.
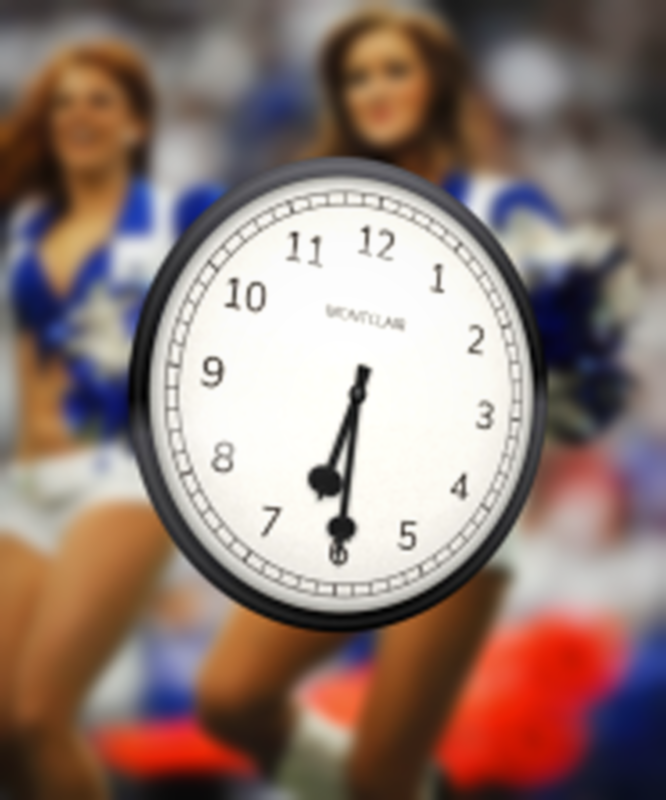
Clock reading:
6.30
